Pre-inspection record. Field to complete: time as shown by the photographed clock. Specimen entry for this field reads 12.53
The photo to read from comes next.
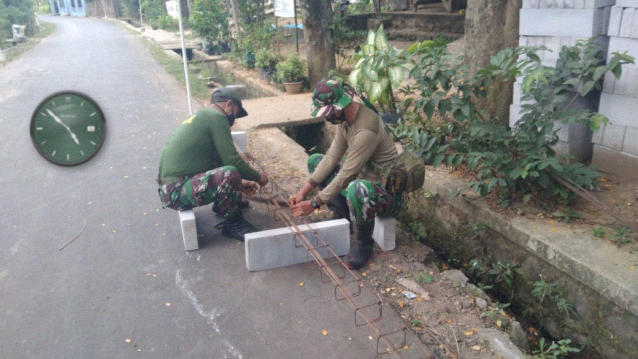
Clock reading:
4.52
